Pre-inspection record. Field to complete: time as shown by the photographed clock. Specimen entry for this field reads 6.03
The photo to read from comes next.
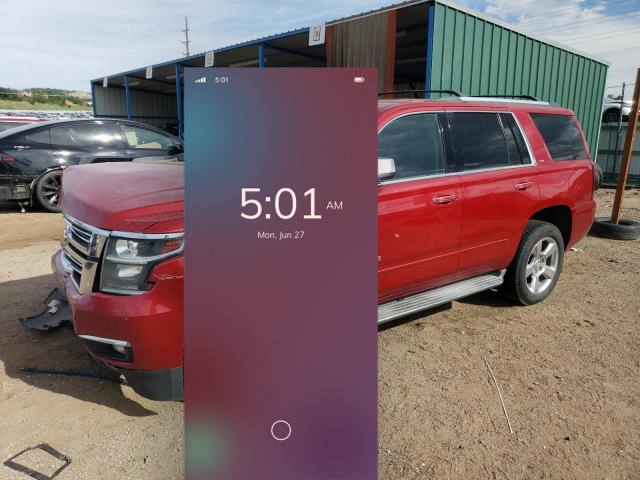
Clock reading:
5.01
